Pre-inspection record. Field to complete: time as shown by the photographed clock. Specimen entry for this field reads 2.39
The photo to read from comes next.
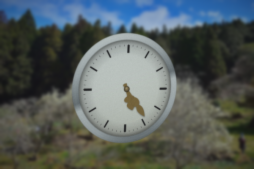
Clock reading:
5.24
